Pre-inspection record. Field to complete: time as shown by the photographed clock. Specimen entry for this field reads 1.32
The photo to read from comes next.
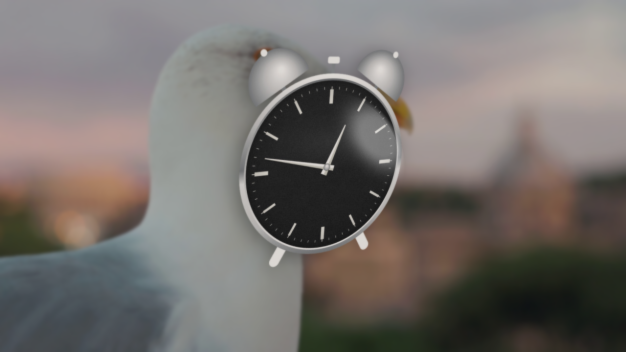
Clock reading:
12.47
